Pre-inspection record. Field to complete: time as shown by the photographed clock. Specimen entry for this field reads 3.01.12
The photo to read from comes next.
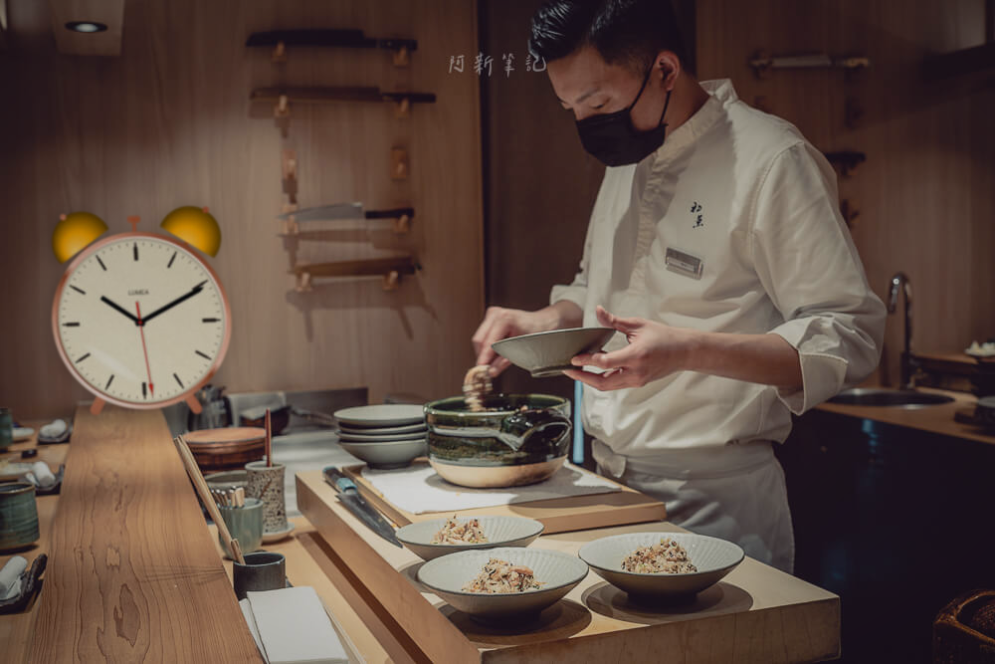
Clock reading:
10.10.29
